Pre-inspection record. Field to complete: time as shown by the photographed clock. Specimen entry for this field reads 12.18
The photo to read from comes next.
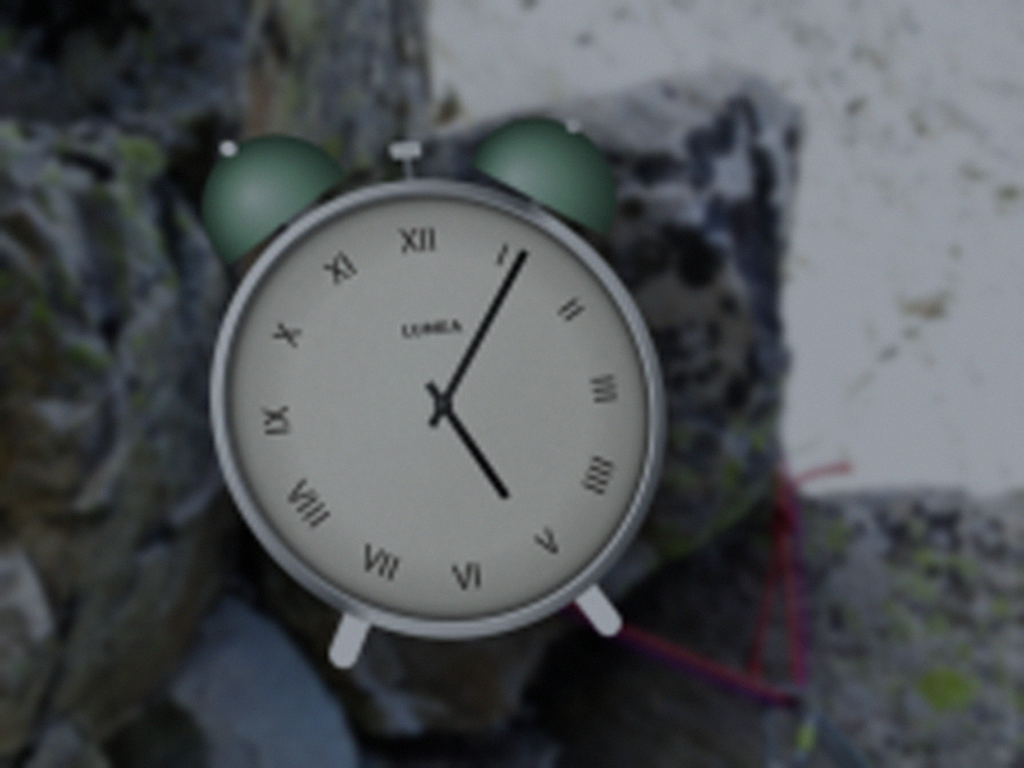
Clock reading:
5.06
